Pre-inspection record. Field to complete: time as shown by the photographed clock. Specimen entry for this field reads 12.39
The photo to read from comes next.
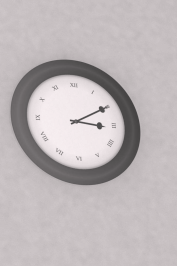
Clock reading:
3.10
